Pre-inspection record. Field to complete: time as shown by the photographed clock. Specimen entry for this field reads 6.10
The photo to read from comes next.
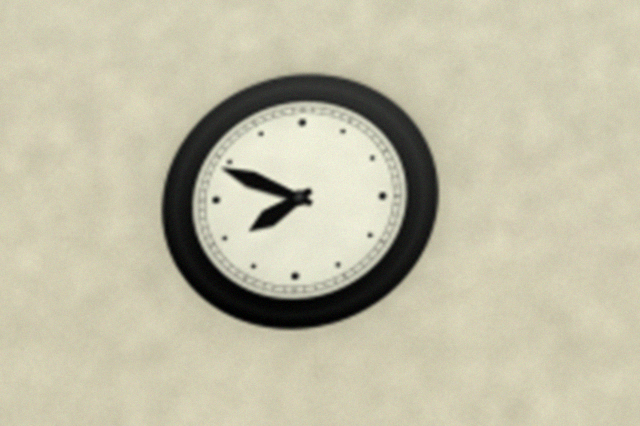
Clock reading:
7.49
